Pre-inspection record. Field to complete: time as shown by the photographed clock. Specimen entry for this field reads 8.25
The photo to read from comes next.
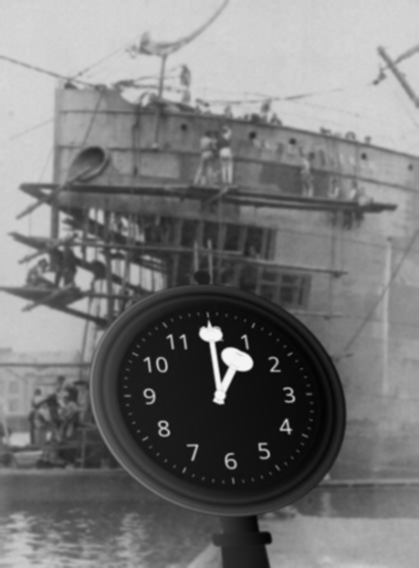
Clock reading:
1.00
